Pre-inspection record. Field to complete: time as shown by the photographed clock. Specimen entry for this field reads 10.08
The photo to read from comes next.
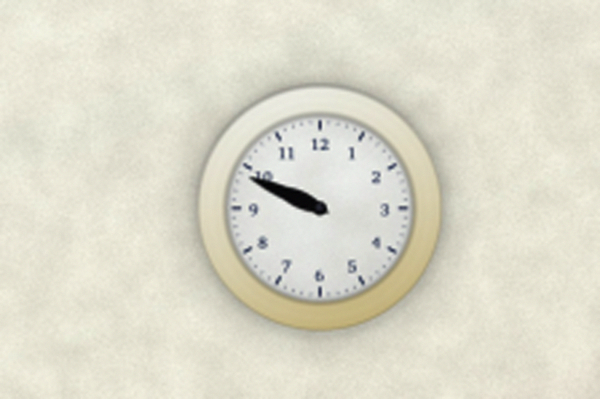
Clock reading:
9.49
